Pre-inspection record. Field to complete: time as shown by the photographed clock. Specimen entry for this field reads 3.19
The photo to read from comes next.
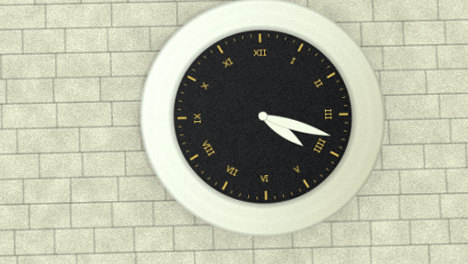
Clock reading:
4.18
